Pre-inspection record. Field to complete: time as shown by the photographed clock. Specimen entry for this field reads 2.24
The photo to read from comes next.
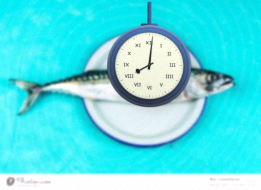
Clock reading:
8.01
